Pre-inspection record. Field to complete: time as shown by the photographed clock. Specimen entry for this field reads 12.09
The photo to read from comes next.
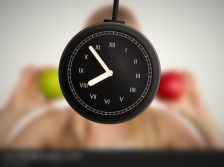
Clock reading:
7.53
